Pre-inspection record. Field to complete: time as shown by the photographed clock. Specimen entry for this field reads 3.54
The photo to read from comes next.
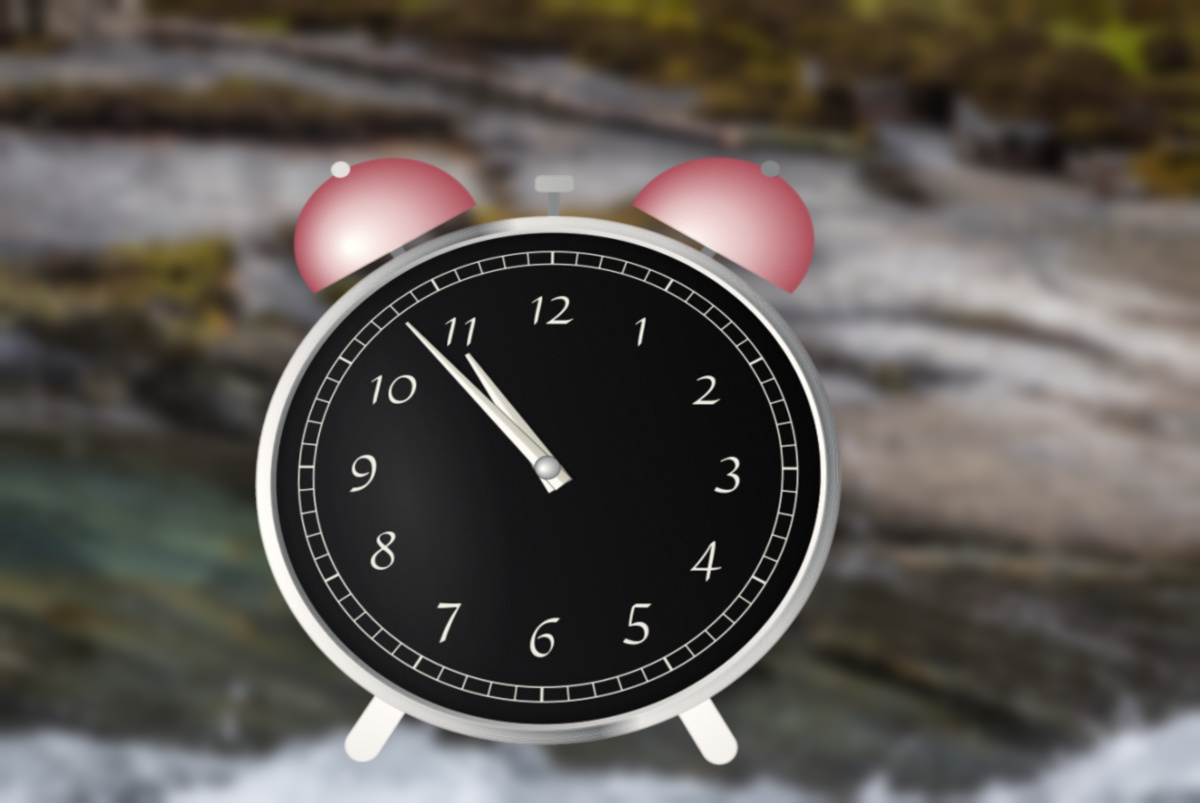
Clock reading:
10.53
